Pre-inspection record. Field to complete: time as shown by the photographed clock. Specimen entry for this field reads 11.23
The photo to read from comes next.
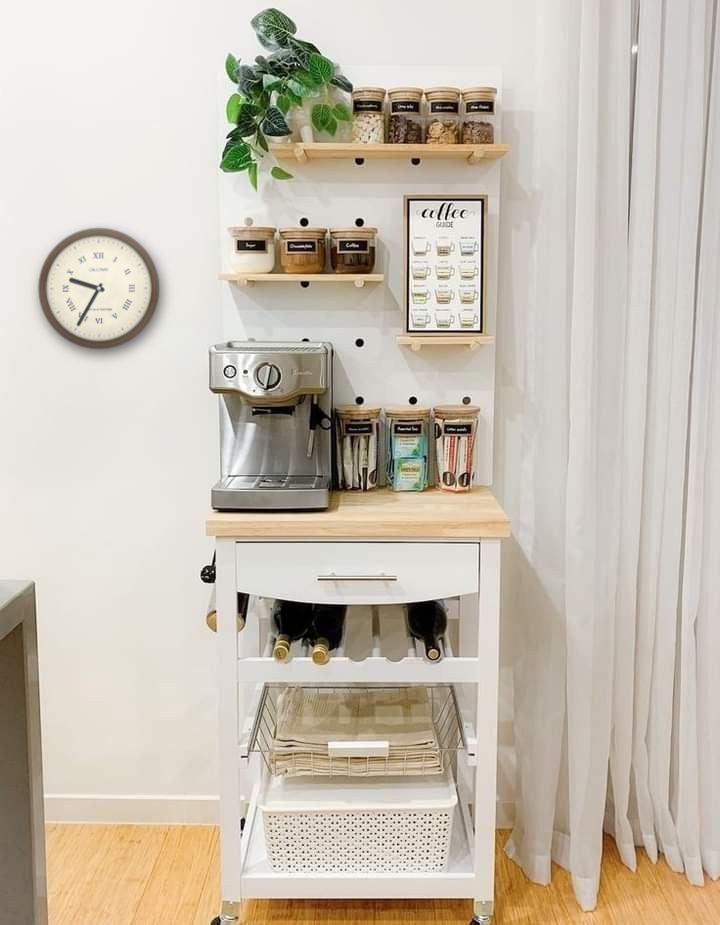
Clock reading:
9.35
